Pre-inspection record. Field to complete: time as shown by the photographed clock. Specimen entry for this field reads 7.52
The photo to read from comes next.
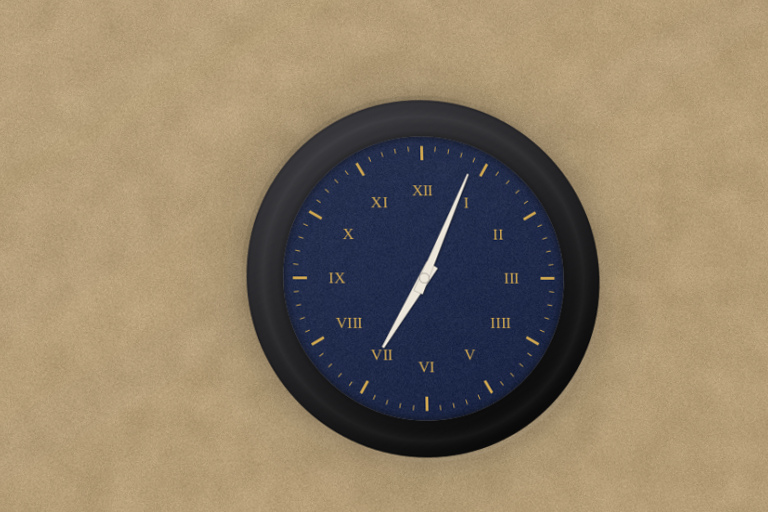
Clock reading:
7.04
